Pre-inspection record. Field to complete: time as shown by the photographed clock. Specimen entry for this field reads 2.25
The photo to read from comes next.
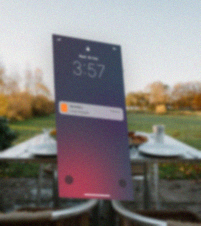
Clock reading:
3.57
